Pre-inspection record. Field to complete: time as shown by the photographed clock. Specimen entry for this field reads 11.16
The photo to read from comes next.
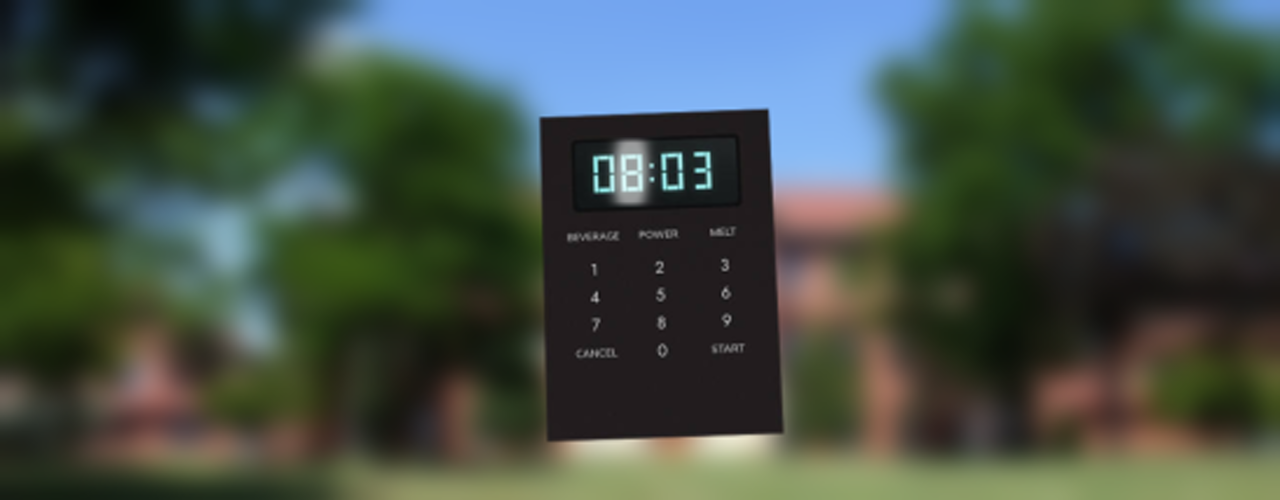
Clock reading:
8.03
